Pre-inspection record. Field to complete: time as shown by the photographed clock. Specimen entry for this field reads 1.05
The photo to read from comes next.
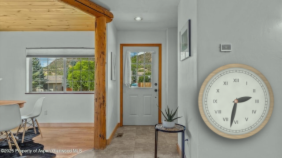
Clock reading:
2.32
